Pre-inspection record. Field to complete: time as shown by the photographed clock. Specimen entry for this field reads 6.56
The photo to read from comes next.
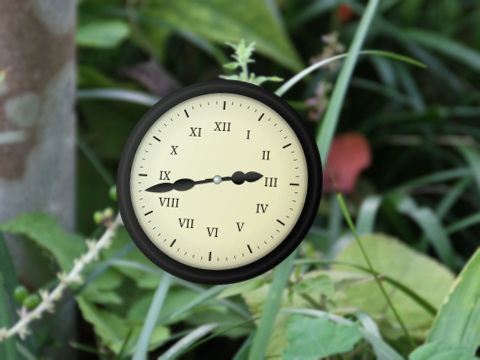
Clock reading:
2.43
